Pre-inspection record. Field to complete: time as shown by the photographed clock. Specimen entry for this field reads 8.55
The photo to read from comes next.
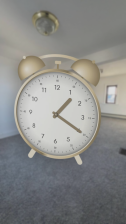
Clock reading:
1.20
